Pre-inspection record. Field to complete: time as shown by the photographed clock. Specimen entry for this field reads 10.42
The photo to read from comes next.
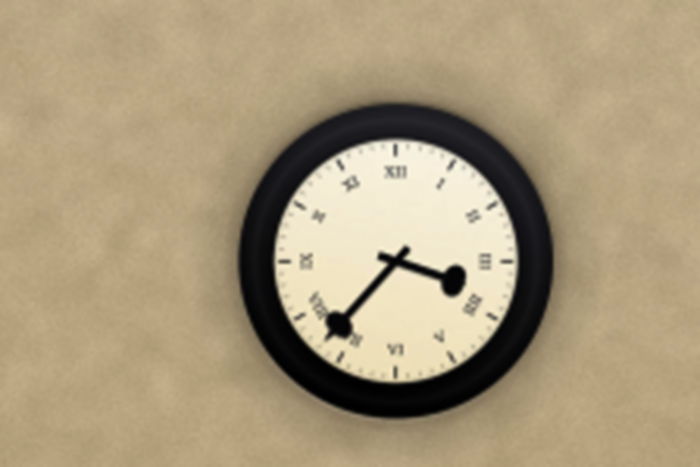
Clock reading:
3.37
